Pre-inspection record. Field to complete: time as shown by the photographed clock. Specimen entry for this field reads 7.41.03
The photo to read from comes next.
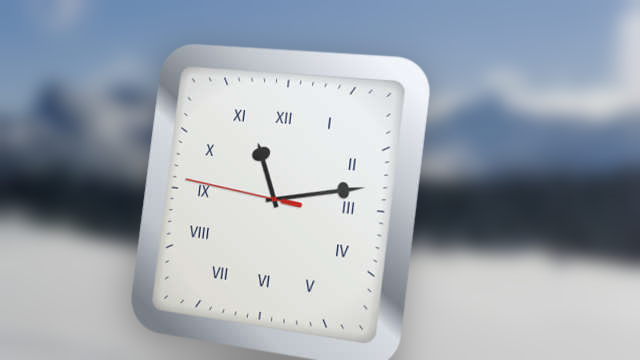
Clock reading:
11.12.46
